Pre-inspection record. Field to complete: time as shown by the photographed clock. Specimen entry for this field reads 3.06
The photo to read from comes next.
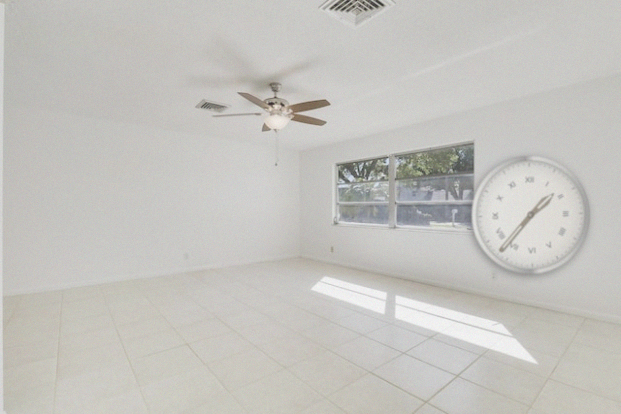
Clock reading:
1.37
